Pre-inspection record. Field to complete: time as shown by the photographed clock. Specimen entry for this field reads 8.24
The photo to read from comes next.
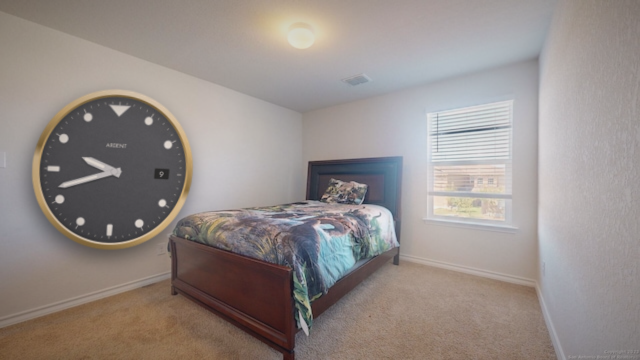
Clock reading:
9.42
